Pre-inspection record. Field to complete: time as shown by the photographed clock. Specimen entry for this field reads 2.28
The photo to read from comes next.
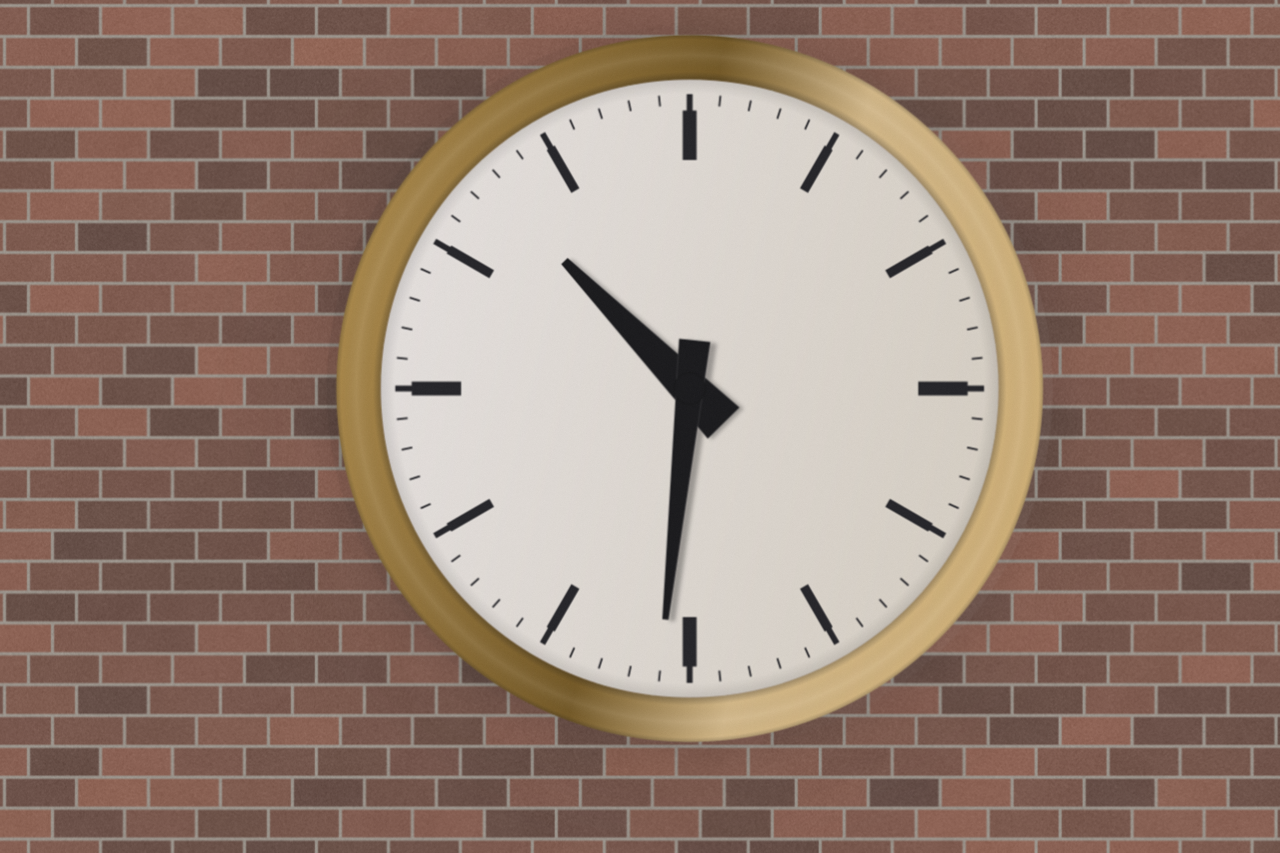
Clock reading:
10.31
